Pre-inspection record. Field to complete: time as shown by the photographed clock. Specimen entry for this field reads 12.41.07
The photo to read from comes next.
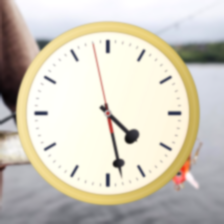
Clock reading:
4.27.58
